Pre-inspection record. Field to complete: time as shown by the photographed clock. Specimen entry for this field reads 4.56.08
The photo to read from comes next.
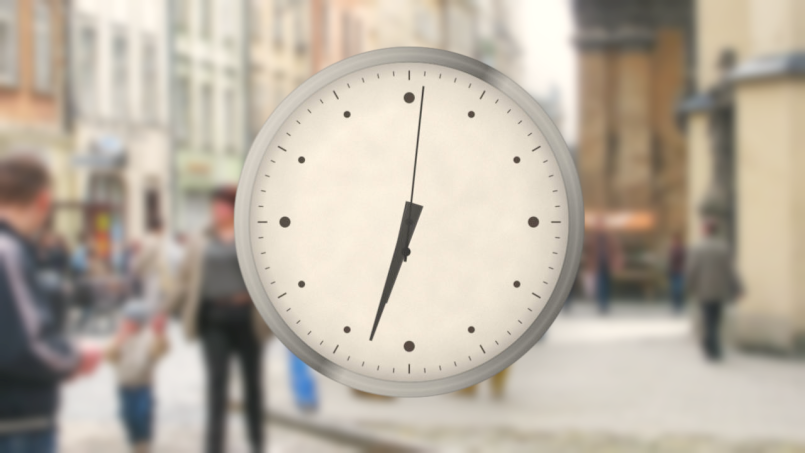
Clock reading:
6.33.01
